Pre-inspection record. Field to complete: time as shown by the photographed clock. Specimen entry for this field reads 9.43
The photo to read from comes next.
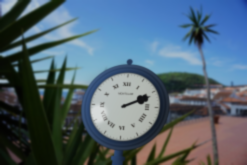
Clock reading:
2.11
